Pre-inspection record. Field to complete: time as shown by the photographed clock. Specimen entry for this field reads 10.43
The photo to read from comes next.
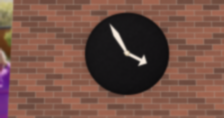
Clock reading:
3.55
